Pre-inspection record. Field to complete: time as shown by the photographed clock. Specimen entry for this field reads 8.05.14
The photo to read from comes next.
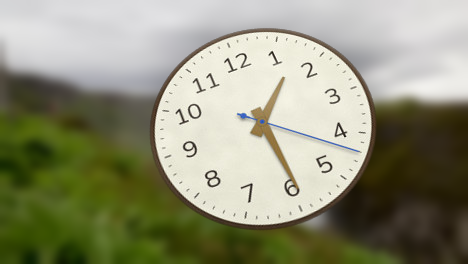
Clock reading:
1.29.22
